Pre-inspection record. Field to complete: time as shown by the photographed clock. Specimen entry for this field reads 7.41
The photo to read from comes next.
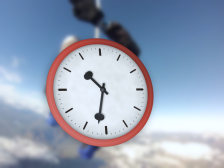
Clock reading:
10.32
